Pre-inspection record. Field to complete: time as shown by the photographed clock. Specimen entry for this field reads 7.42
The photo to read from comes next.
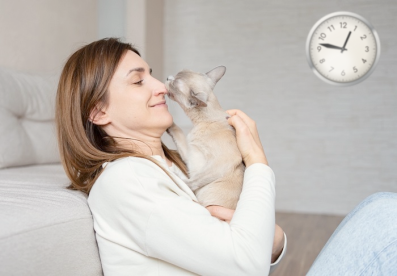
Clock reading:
12.47
